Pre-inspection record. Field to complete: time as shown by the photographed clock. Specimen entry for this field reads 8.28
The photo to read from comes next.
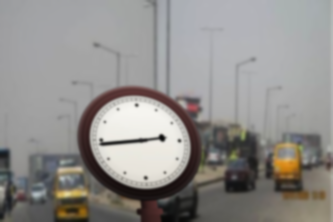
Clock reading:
2.44
